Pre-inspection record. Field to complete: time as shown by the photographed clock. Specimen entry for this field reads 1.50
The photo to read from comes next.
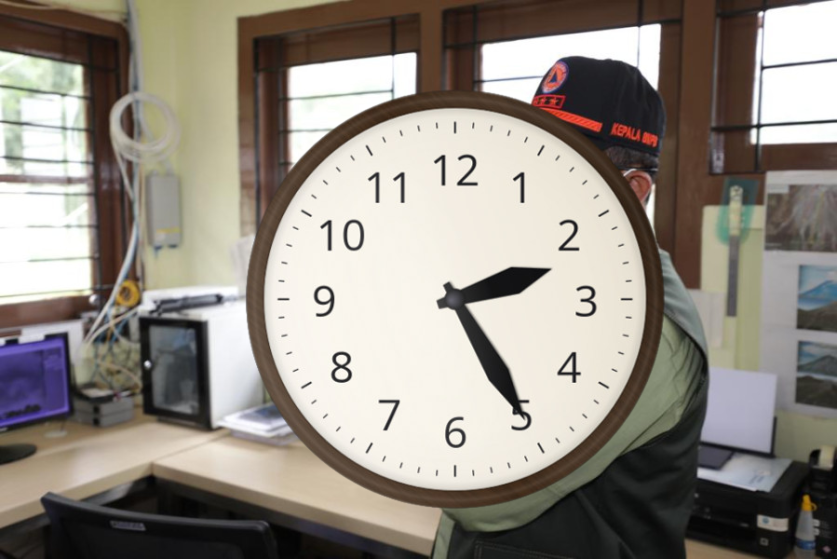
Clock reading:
2.25
